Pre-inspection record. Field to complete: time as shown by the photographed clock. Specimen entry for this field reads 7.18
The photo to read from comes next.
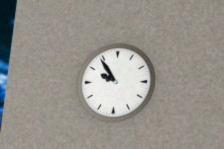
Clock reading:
9.54
